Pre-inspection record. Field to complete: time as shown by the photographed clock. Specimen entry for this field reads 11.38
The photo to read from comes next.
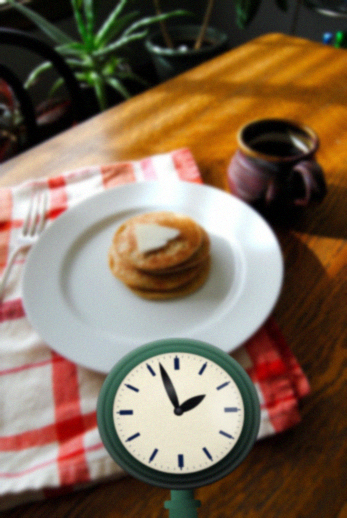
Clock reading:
1.57
